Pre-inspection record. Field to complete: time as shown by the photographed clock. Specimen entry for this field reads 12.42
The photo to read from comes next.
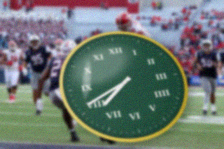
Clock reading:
7.41
